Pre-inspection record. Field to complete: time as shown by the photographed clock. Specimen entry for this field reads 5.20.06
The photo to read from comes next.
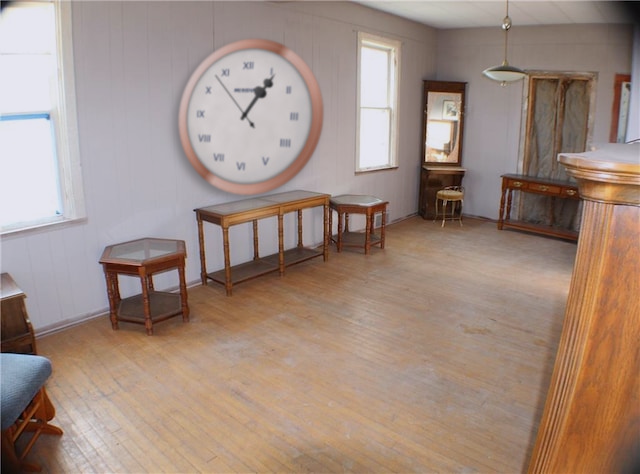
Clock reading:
1.05.53
